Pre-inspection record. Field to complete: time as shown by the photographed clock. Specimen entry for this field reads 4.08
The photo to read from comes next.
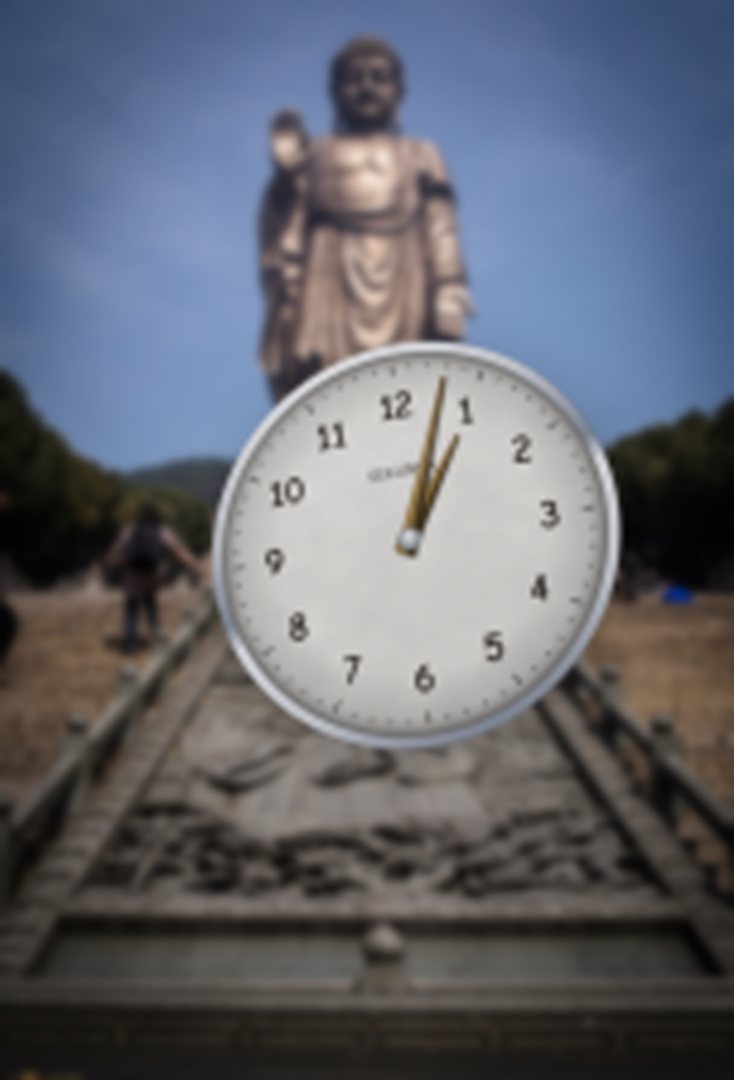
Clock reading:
1.03
